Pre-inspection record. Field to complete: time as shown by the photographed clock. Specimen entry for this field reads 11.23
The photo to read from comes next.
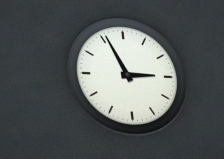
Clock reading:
2.56
